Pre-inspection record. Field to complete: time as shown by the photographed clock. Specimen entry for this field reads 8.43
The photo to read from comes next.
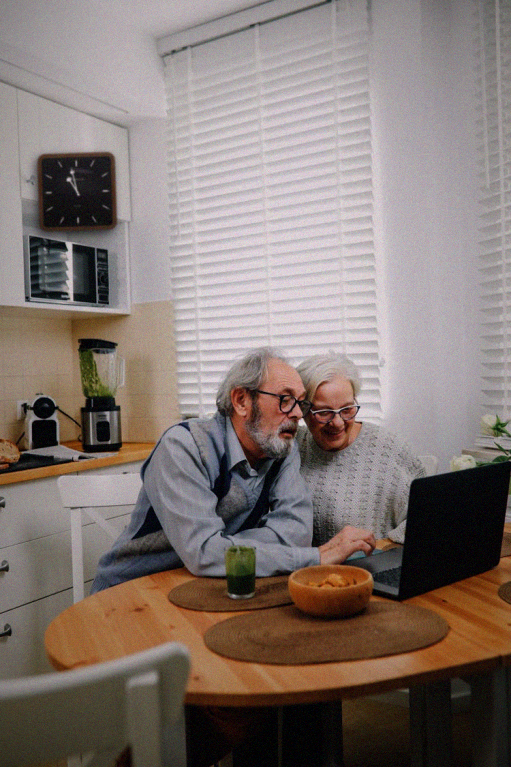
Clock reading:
10.58
